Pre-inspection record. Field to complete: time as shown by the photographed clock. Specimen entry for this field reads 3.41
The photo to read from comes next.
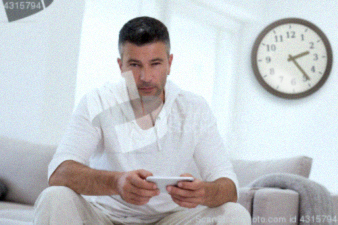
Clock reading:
2.24
